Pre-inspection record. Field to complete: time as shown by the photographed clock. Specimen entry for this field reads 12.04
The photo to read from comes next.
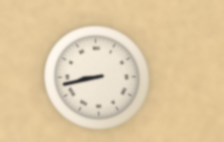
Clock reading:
8.43
